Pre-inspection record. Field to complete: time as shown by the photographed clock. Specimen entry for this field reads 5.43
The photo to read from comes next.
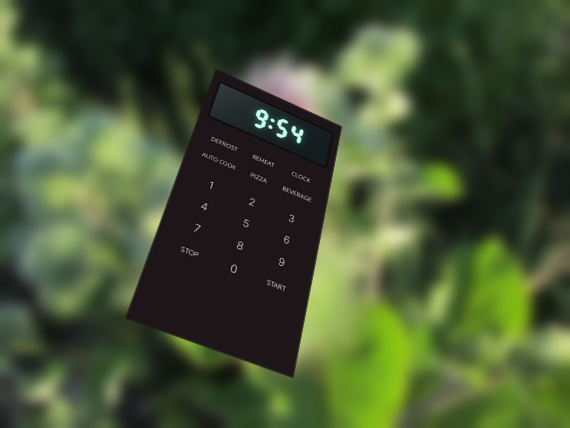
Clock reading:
9.54
